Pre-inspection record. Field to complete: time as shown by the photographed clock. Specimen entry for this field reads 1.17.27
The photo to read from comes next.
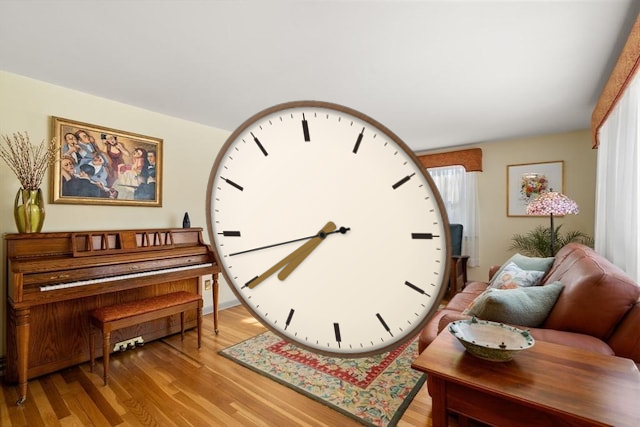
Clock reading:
7.39.43
